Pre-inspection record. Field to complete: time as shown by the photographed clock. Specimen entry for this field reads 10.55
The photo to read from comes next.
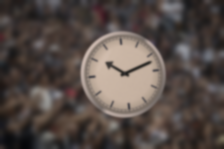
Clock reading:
10.12
